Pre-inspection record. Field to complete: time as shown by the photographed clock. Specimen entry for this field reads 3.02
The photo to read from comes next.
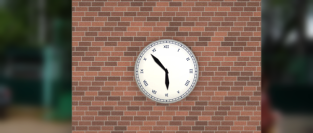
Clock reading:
5.53
